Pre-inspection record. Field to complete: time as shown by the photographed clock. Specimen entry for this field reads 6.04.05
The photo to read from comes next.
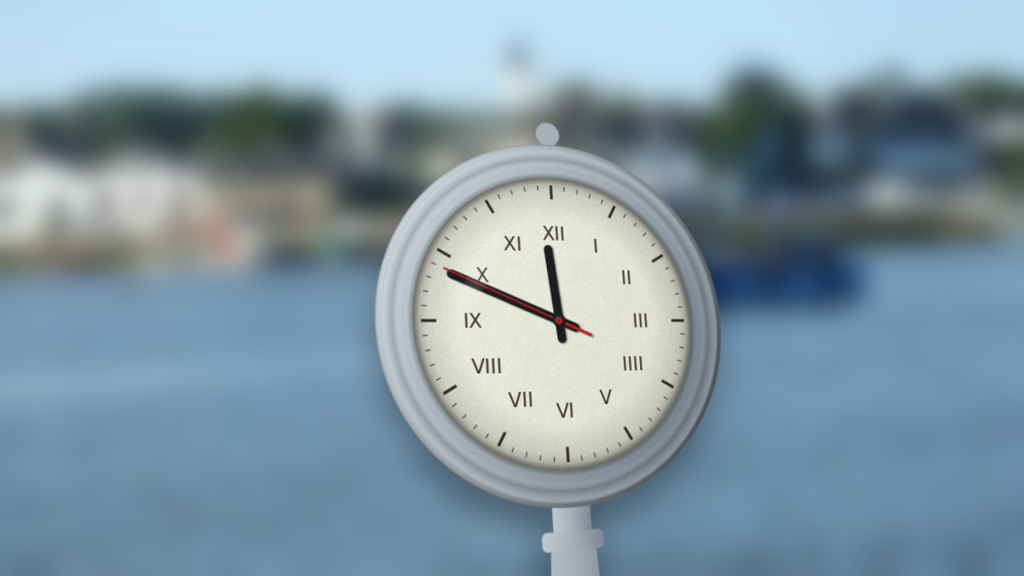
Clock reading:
11.48.49
